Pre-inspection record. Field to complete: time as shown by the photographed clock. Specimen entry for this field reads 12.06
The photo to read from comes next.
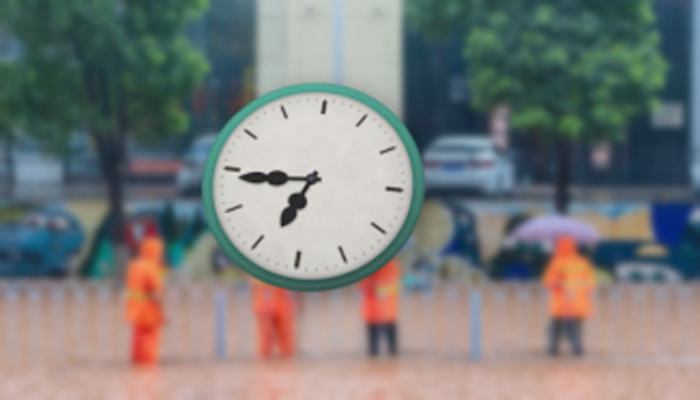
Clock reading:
6.44
